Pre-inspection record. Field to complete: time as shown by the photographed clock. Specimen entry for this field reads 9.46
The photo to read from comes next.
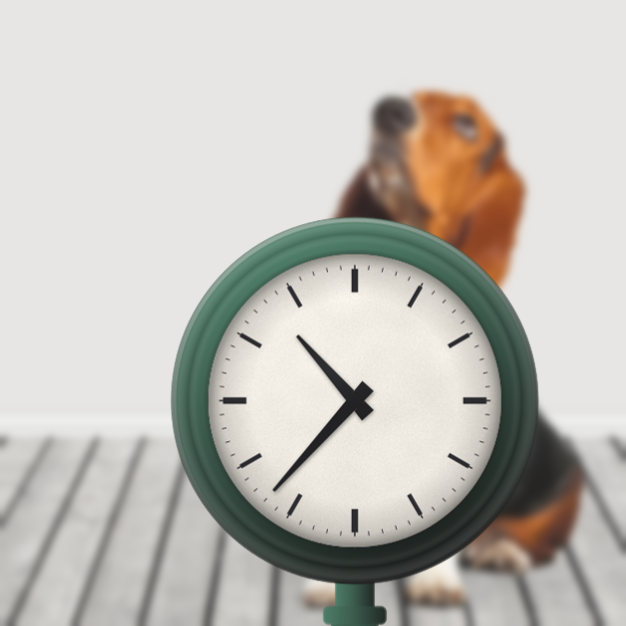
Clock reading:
10.37
